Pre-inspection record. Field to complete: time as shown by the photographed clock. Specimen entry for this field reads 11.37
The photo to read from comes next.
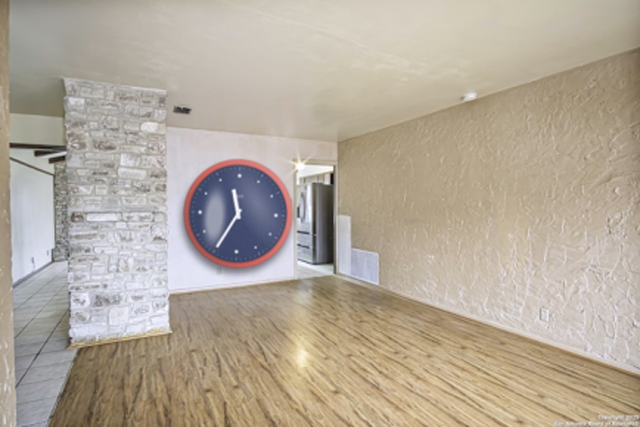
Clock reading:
11.35
